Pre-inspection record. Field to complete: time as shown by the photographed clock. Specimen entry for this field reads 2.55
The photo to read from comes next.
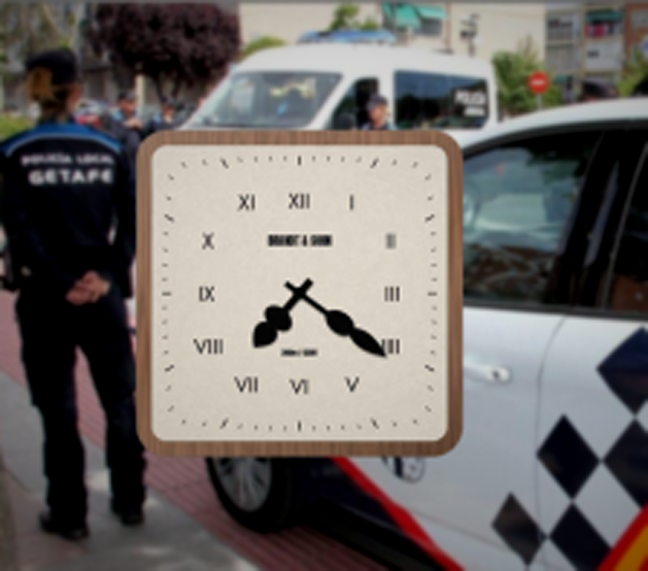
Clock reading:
7.21
